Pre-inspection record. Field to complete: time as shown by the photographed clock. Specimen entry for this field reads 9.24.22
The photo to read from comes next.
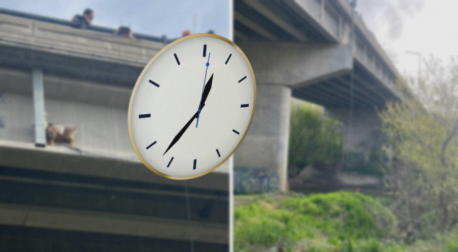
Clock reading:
12.37.01
